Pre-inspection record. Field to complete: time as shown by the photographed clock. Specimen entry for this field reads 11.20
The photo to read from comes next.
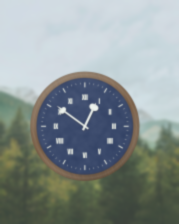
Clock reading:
12.51
